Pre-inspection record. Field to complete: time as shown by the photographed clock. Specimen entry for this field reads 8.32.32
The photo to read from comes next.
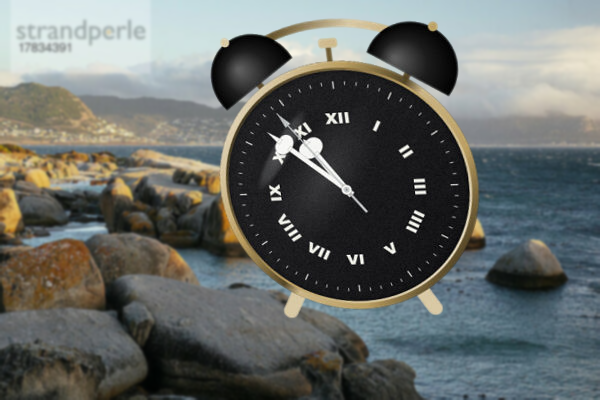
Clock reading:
10.51.54
